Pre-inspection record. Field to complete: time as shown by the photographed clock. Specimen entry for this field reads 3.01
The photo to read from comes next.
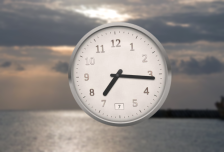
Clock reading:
7.16
